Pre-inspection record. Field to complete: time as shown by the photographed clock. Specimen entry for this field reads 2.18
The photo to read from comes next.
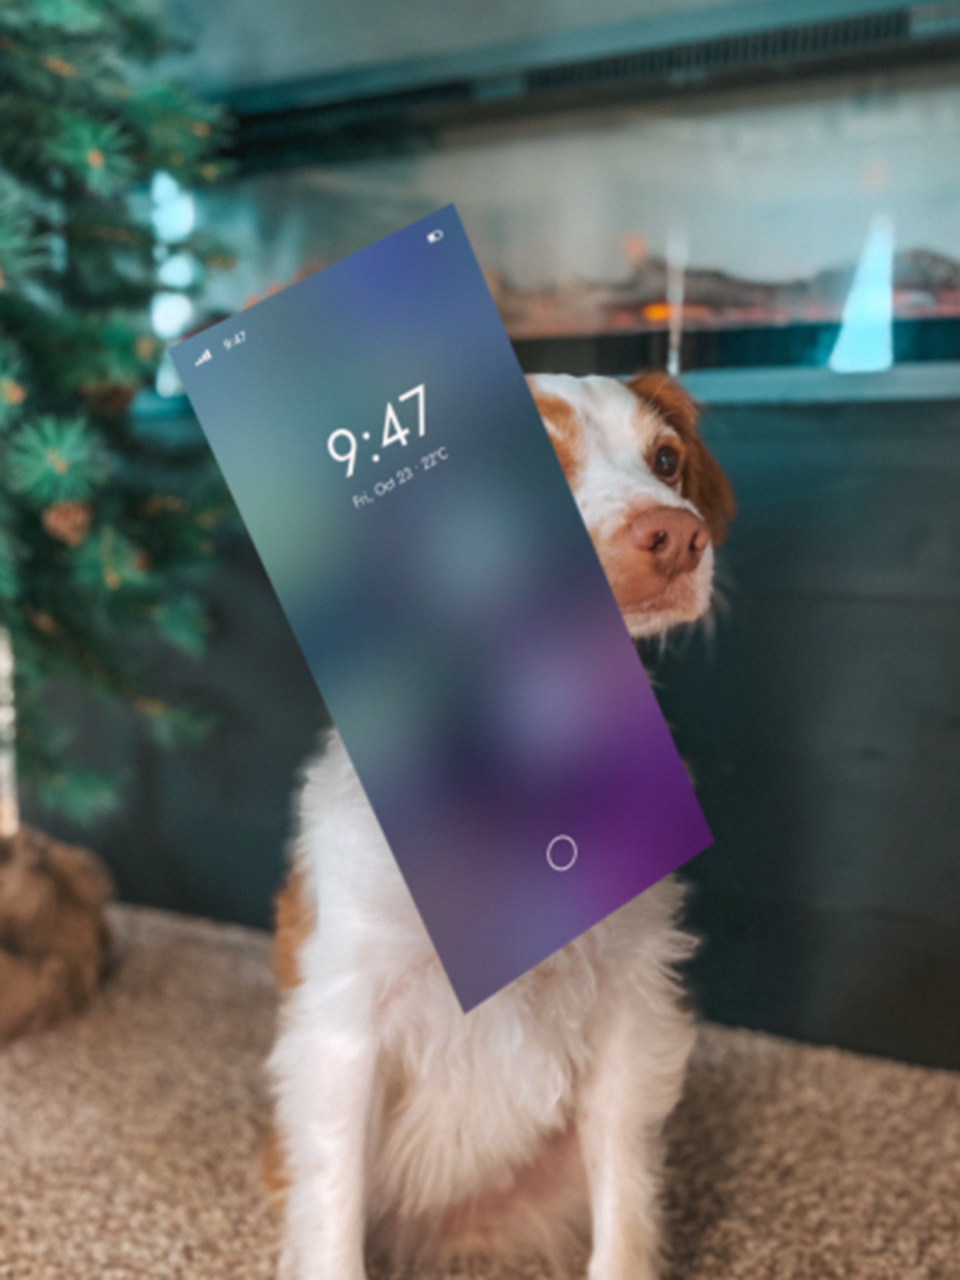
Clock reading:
9.47
